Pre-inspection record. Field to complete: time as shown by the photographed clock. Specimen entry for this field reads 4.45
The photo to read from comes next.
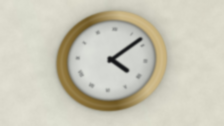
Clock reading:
4.08
